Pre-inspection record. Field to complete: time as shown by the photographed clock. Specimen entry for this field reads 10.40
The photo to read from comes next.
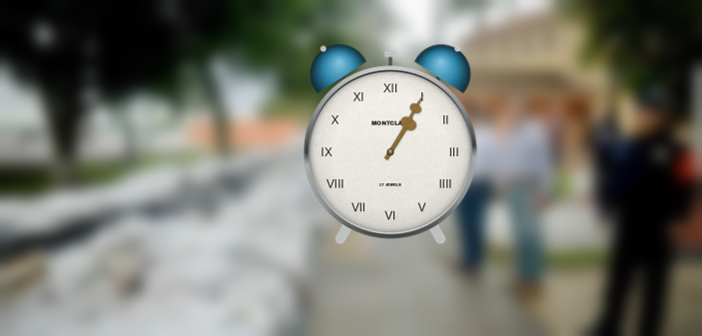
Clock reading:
1.05
